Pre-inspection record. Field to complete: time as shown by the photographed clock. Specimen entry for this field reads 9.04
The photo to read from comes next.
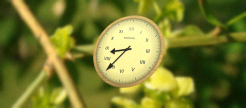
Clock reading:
8.36
